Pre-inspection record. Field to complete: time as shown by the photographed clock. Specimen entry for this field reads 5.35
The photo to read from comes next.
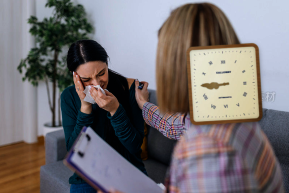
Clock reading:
8.45
